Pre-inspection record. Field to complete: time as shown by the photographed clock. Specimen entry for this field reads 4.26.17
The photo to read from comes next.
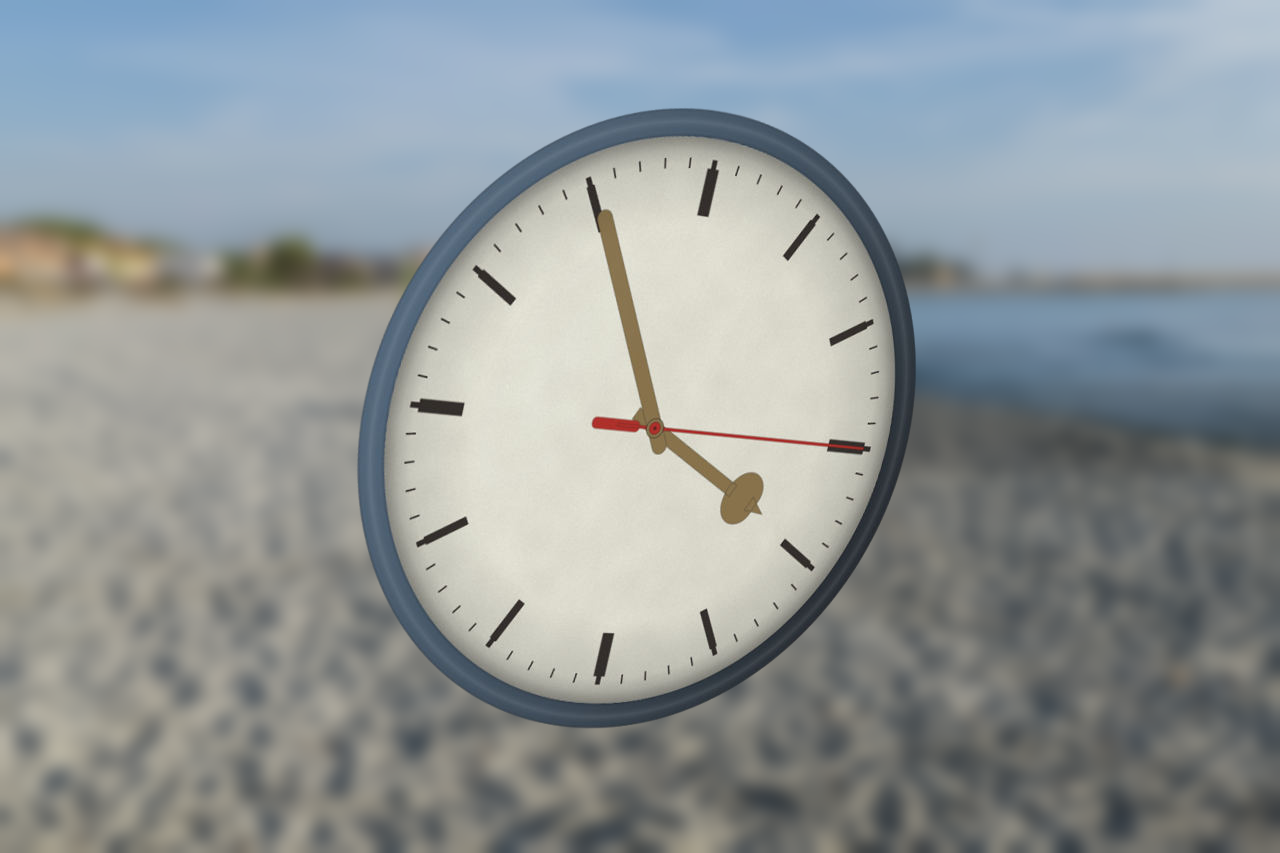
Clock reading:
3.55.15
